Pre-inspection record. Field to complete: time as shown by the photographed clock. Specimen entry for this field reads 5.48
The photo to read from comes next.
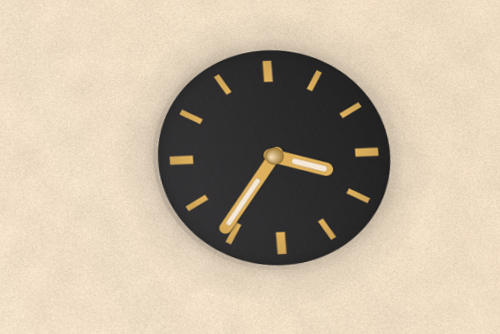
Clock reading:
3.36
